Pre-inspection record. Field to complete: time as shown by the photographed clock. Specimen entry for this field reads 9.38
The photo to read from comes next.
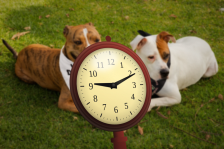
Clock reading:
9.11
